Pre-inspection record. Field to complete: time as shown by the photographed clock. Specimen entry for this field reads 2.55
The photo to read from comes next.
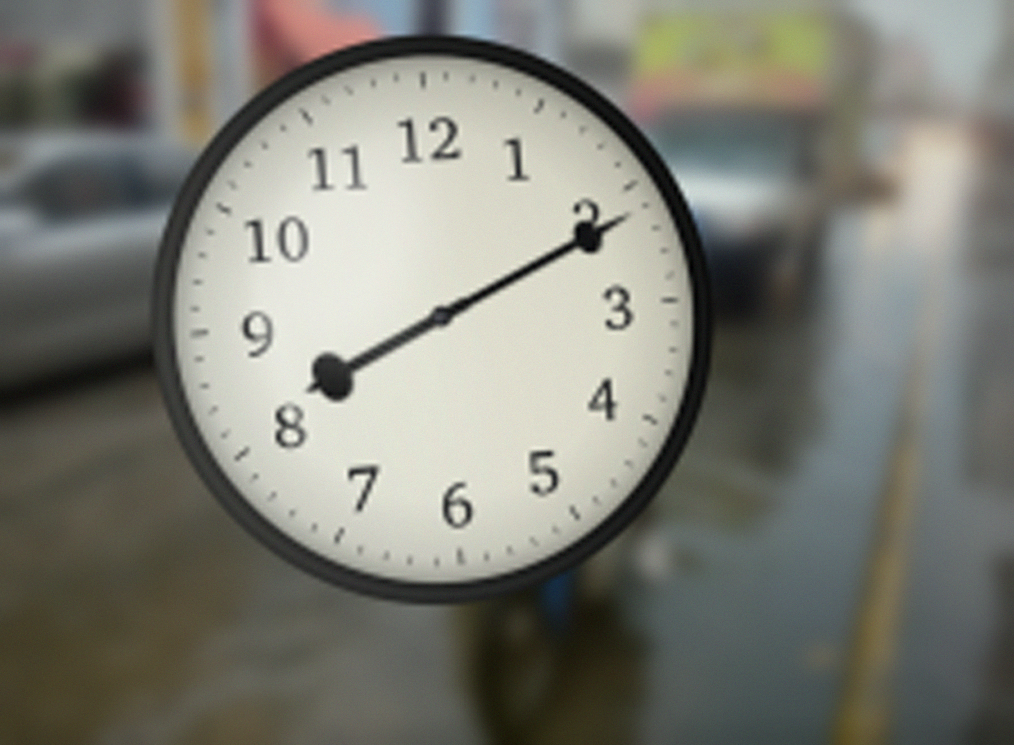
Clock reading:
8.11
